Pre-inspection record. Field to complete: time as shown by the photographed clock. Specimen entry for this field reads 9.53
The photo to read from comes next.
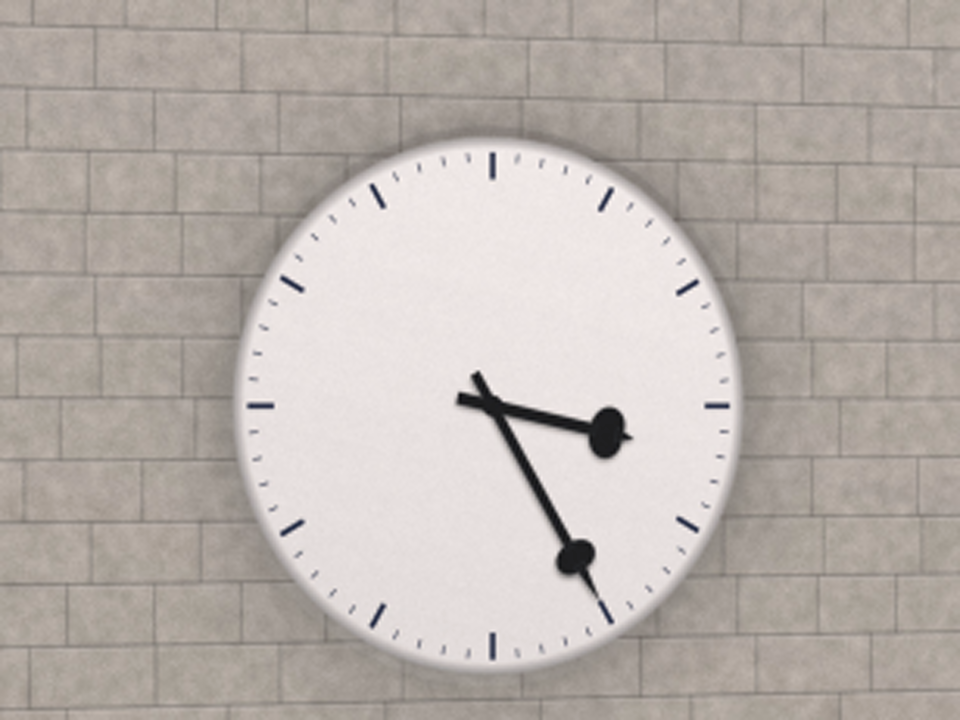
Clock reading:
3.25
